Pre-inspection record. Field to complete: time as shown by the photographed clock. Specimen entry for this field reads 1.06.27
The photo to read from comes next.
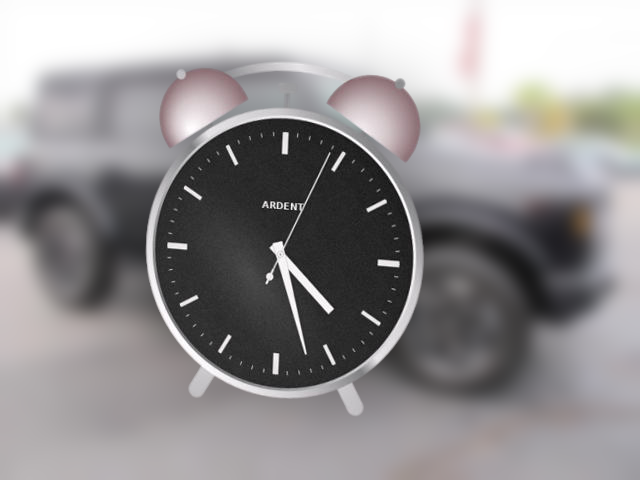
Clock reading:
4.27.04
